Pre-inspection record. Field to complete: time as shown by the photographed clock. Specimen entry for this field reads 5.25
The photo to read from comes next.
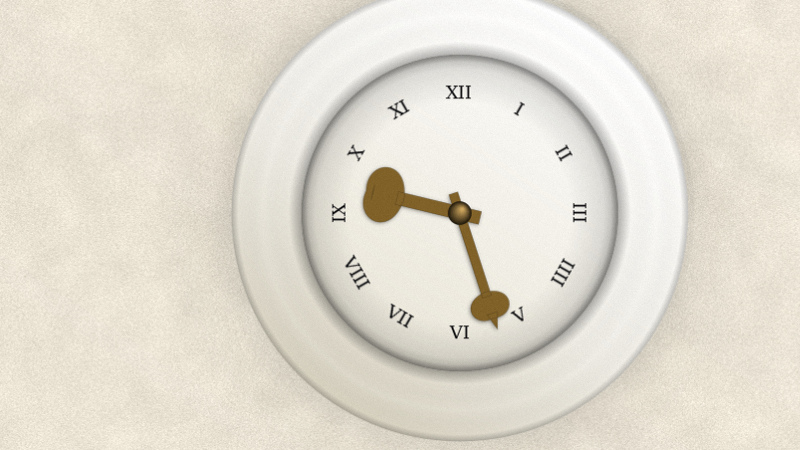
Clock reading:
9.27
